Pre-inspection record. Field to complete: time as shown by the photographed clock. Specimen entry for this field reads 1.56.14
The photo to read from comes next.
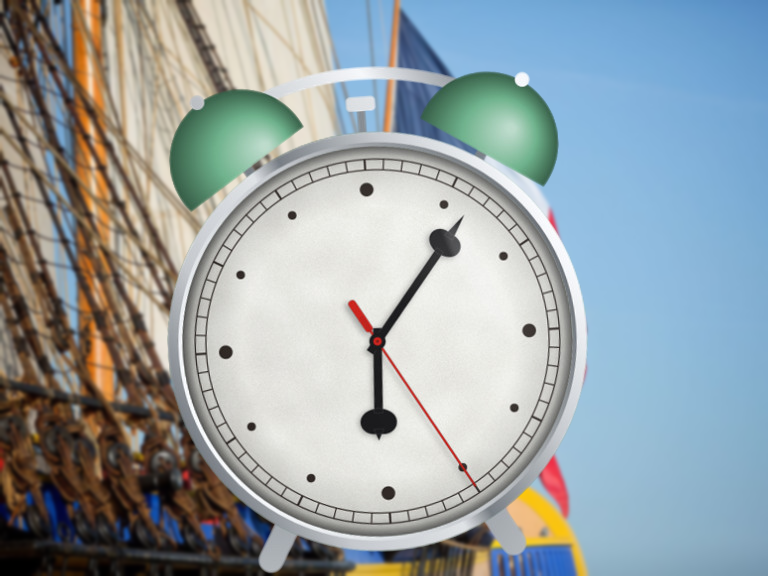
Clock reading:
6.06.25
